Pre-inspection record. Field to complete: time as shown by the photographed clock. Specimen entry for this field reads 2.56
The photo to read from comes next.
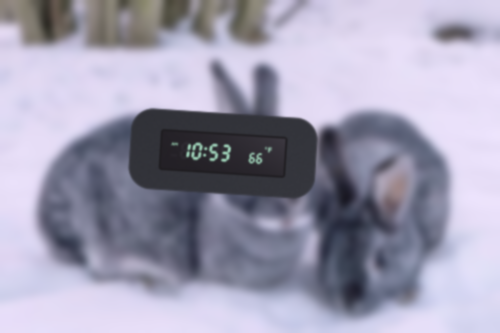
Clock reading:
10.53
